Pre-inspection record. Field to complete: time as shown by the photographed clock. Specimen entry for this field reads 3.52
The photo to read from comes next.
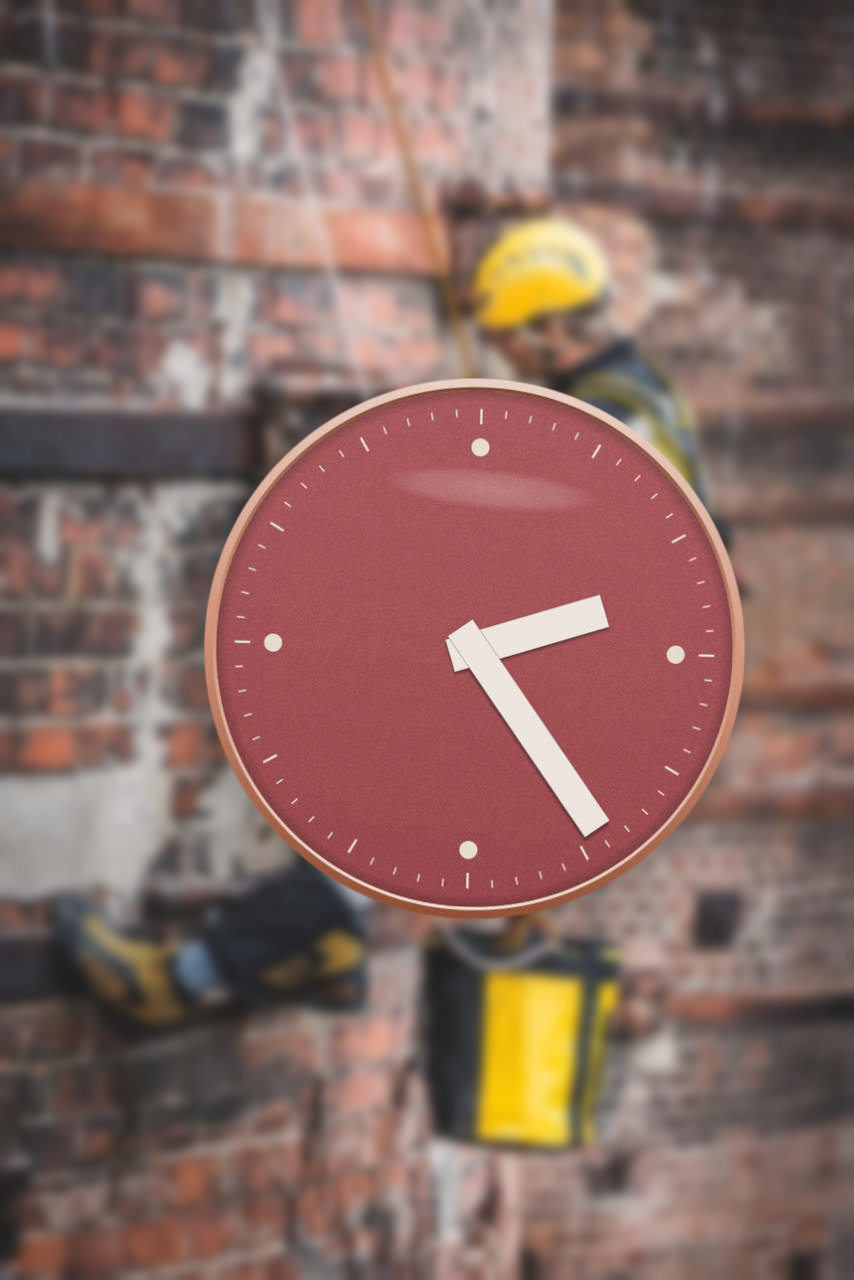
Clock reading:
2.24
